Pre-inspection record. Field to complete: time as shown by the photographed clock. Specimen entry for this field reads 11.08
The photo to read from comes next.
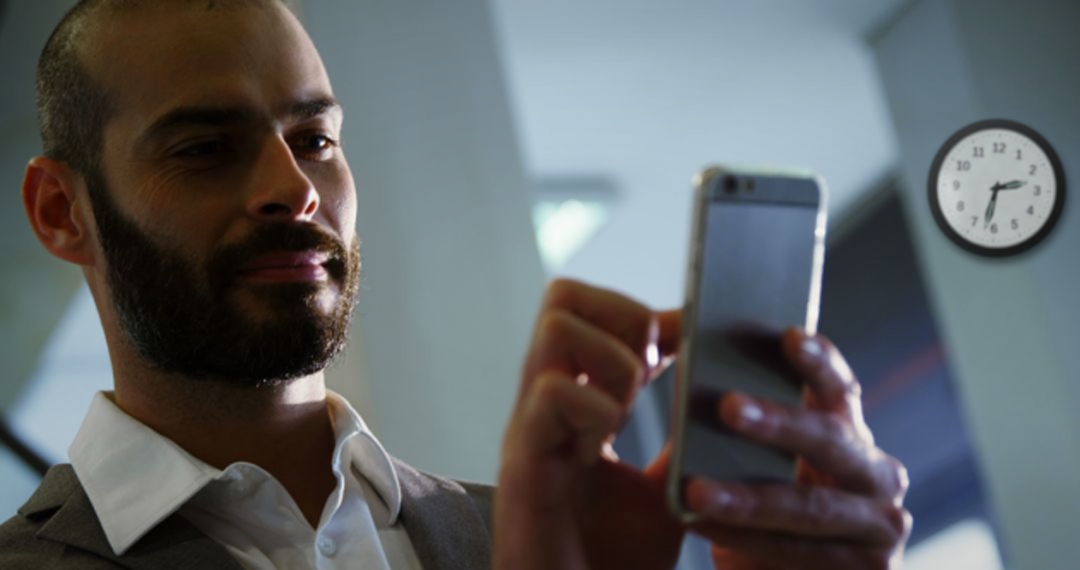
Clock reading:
2.32
